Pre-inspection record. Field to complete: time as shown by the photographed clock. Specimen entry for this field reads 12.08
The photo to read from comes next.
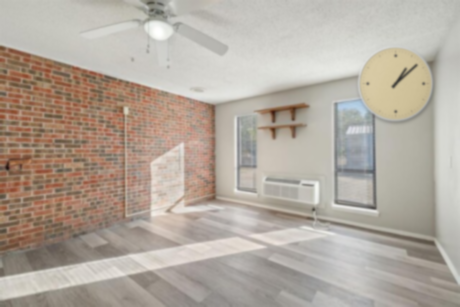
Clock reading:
1.08
